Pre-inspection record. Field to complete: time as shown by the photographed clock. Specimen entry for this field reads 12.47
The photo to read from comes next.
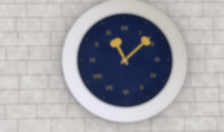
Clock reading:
11.08
